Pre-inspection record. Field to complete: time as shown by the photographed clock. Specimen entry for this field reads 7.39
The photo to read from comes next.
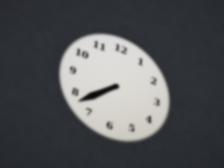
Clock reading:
7.38
